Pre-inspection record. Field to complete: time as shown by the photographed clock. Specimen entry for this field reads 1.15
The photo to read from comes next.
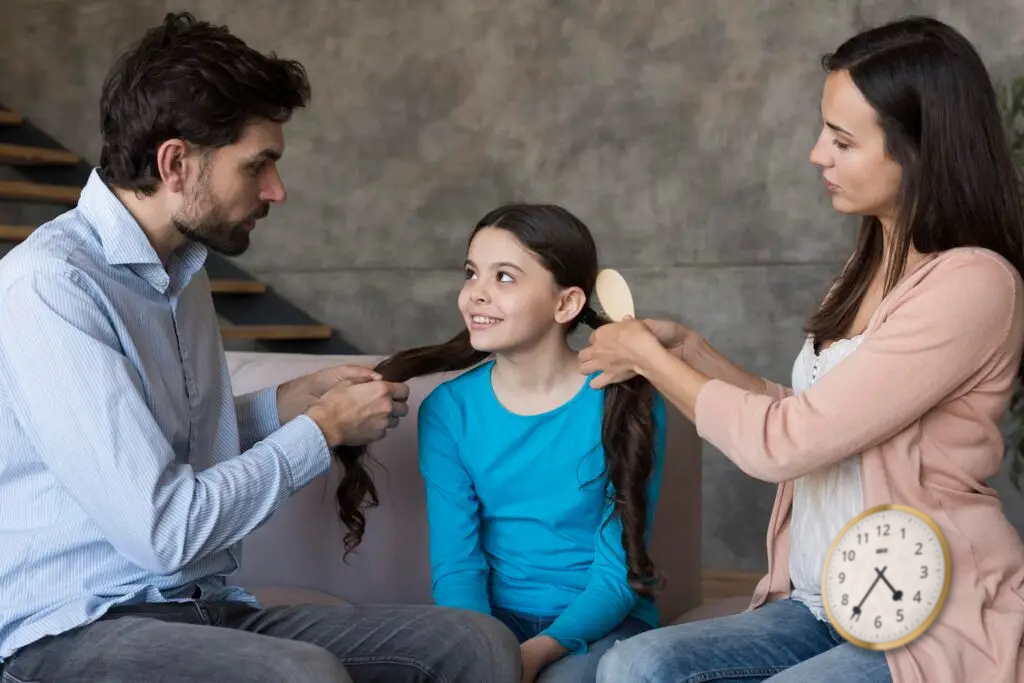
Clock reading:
4.36
